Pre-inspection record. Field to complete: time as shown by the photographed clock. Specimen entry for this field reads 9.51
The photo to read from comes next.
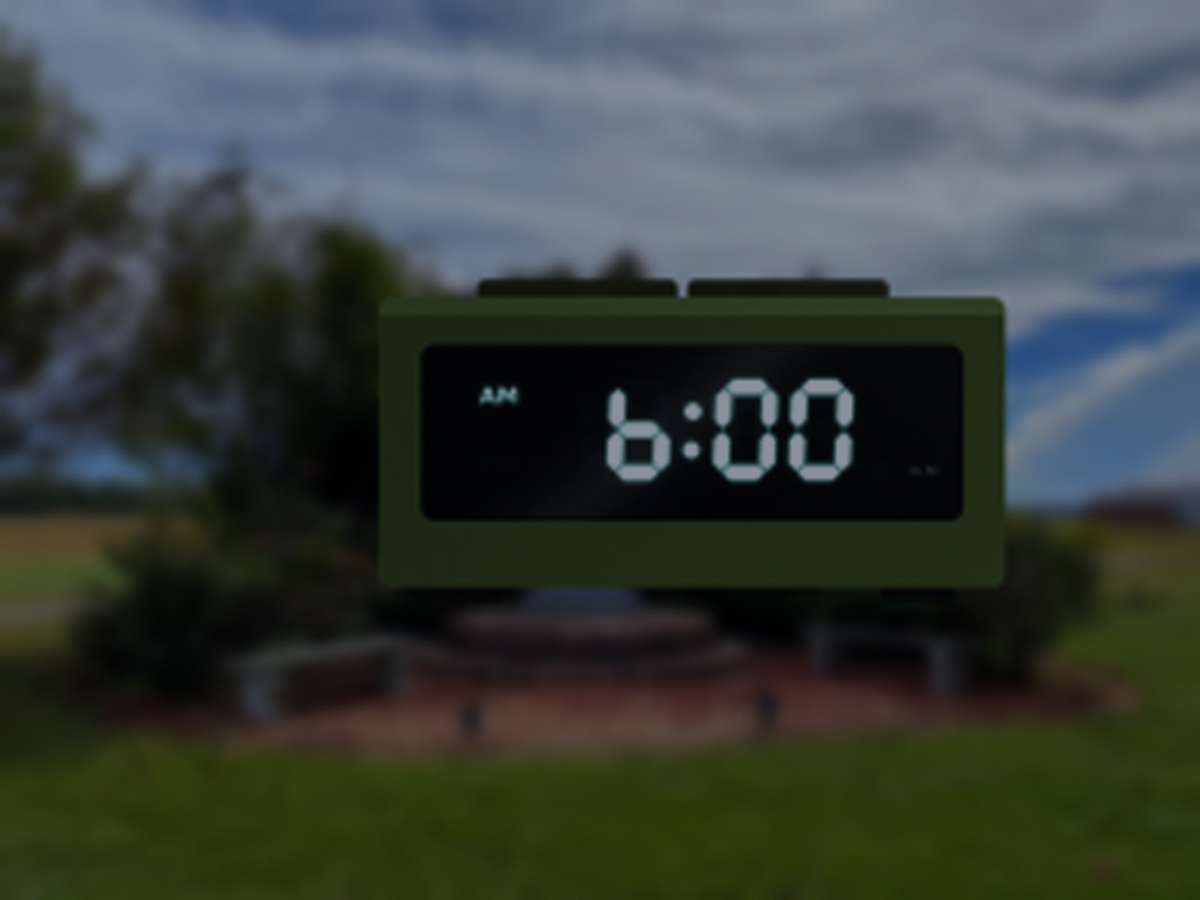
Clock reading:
6.00
